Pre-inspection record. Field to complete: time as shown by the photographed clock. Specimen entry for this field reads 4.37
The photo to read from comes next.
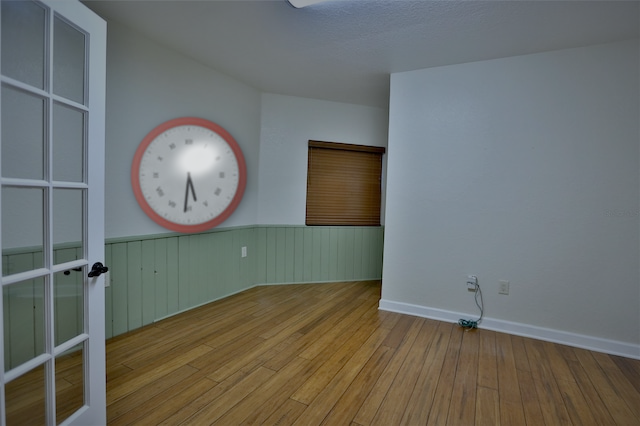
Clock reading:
5.31
